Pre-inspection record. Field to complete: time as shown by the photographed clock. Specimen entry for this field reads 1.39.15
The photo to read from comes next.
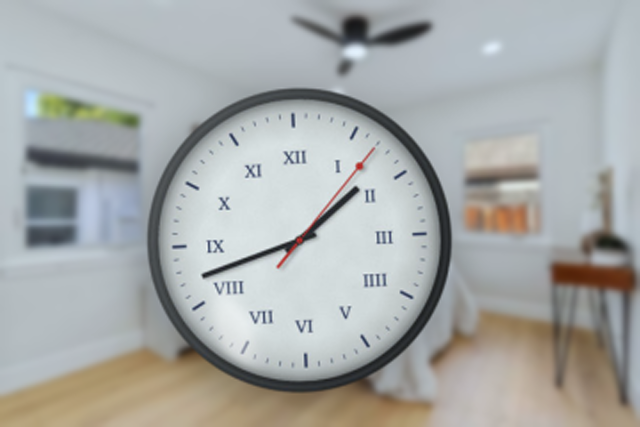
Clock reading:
1.42.07
